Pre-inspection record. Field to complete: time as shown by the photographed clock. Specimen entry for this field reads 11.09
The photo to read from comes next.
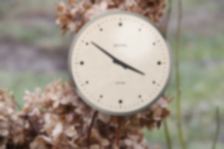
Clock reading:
3.51
